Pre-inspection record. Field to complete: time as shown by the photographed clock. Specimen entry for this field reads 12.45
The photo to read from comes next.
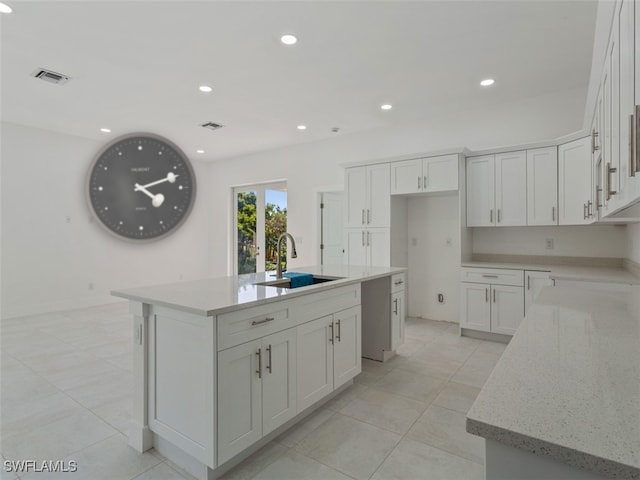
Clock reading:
4.12
